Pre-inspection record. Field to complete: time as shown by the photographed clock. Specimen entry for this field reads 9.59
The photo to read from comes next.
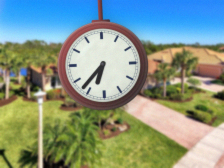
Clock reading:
6.37
